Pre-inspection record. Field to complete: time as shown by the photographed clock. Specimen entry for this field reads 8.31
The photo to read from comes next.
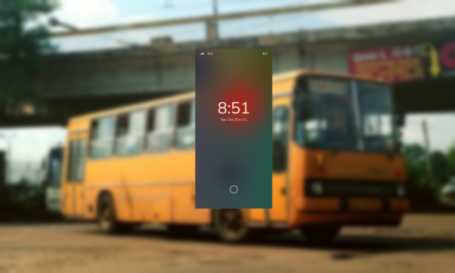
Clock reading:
8.51
